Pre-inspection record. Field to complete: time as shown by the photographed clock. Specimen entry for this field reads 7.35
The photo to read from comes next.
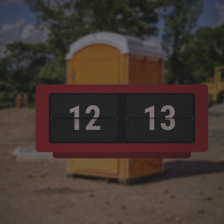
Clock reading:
12.13
